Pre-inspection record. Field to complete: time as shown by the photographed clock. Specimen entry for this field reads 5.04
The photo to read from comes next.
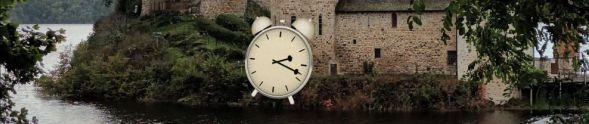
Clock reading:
2.18
